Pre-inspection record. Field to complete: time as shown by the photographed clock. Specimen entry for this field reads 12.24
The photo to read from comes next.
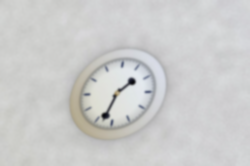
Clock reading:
1.33
